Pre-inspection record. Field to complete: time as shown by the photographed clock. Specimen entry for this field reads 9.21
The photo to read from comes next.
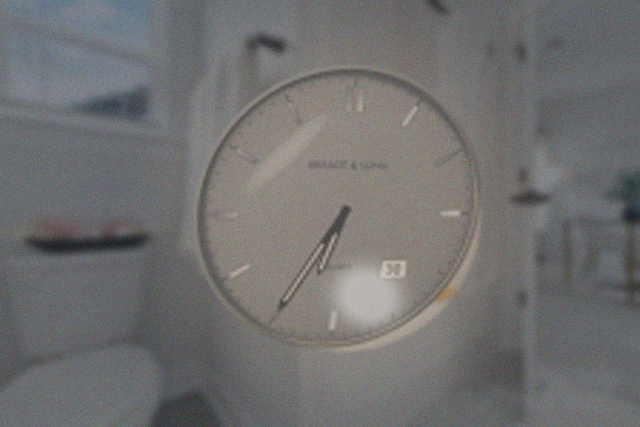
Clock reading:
6.35
